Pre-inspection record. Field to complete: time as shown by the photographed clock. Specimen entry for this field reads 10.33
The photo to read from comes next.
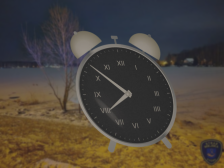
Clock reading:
7.52
